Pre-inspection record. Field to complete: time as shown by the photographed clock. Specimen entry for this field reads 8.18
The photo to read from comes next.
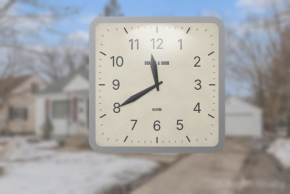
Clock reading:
11.40
